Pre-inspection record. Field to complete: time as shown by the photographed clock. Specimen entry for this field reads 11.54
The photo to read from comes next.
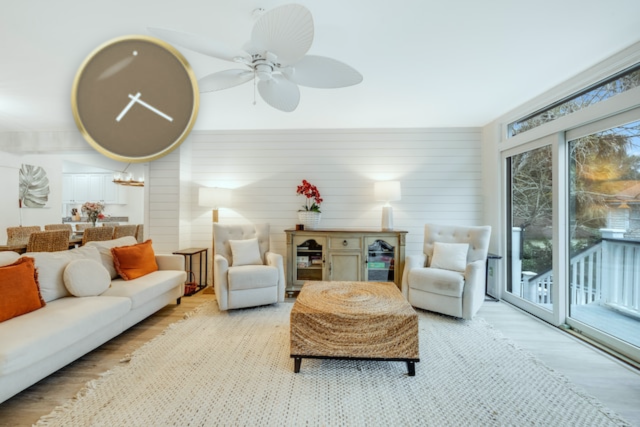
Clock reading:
7.20
